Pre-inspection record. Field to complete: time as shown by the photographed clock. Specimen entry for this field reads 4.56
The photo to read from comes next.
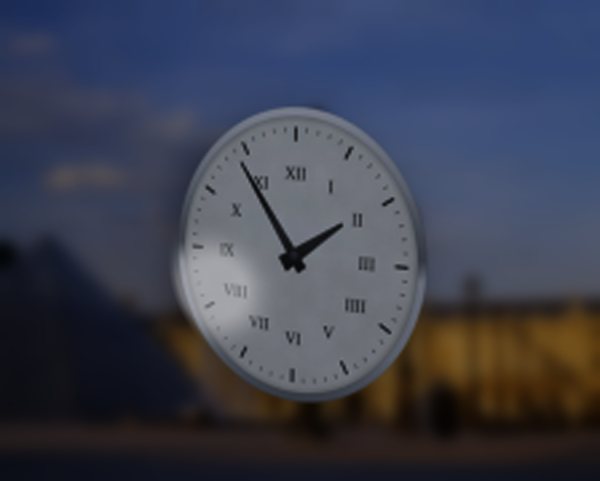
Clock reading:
1.54
